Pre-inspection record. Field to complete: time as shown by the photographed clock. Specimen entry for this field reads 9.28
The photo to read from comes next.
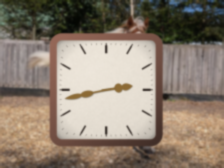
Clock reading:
2.43
